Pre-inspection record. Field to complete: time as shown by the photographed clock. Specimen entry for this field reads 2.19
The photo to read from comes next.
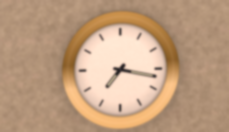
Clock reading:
7.17
